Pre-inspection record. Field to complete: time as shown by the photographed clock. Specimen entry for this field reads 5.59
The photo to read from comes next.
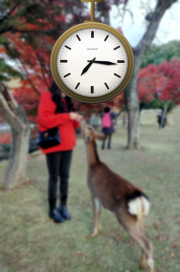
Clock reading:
7.16
